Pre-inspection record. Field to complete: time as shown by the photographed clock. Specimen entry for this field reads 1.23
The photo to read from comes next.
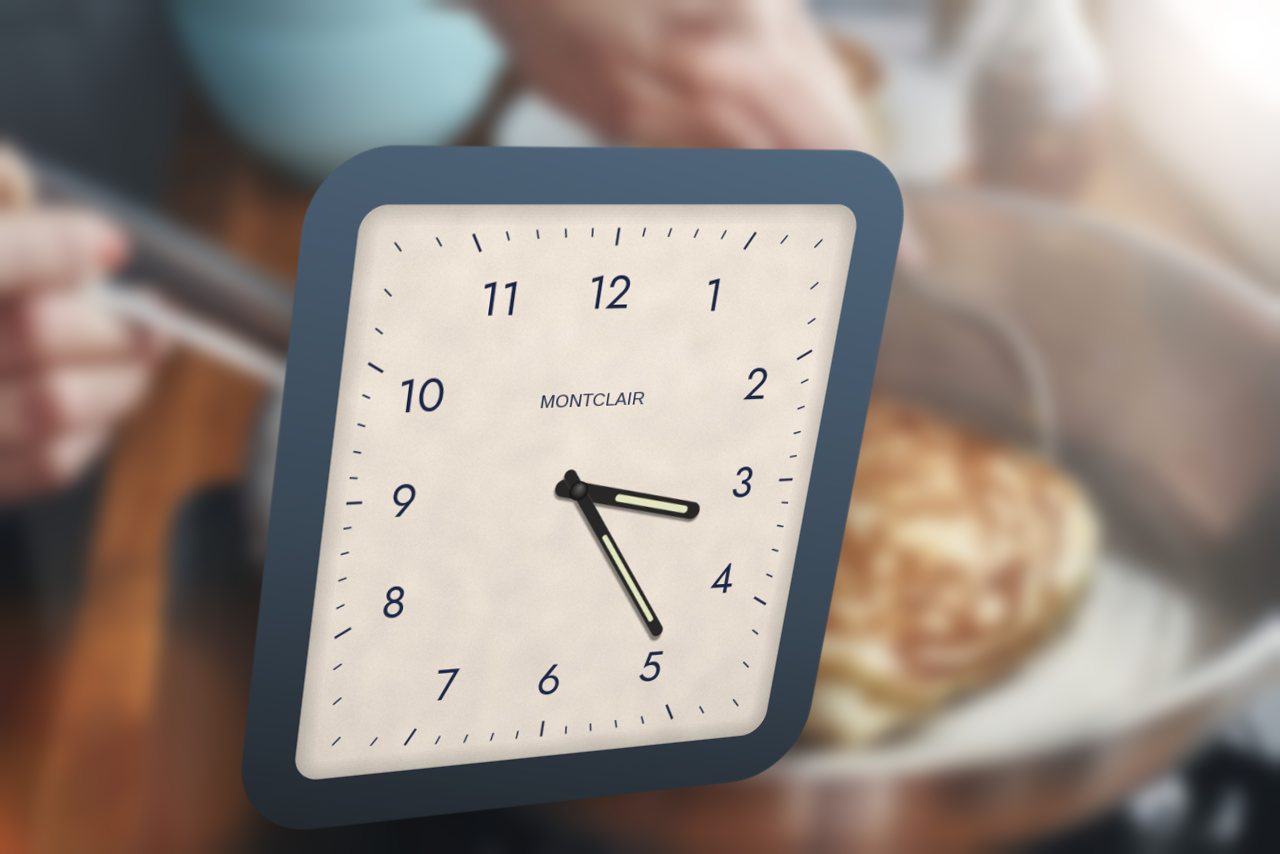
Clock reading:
3.24
